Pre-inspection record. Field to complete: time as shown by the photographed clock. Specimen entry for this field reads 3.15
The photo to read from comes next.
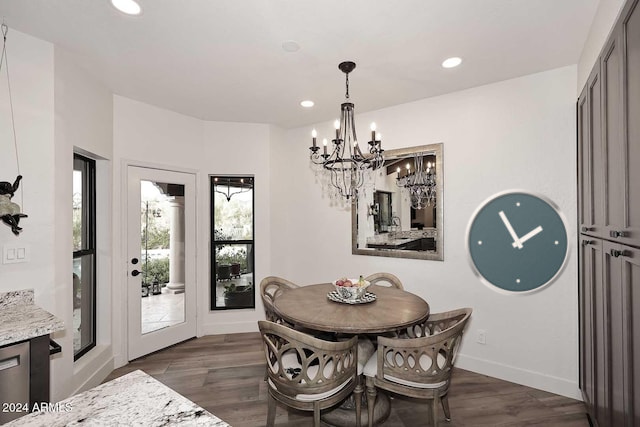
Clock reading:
1.55
